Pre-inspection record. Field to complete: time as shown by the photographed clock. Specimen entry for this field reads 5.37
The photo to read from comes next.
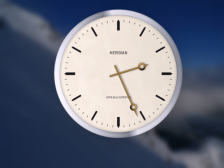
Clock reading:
2.26
